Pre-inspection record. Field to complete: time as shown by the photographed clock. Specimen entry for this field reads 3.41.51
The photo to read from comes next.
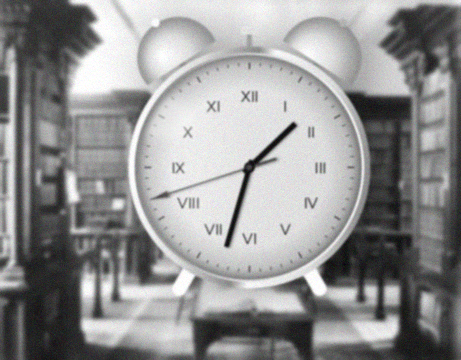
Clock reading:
1.32.42
